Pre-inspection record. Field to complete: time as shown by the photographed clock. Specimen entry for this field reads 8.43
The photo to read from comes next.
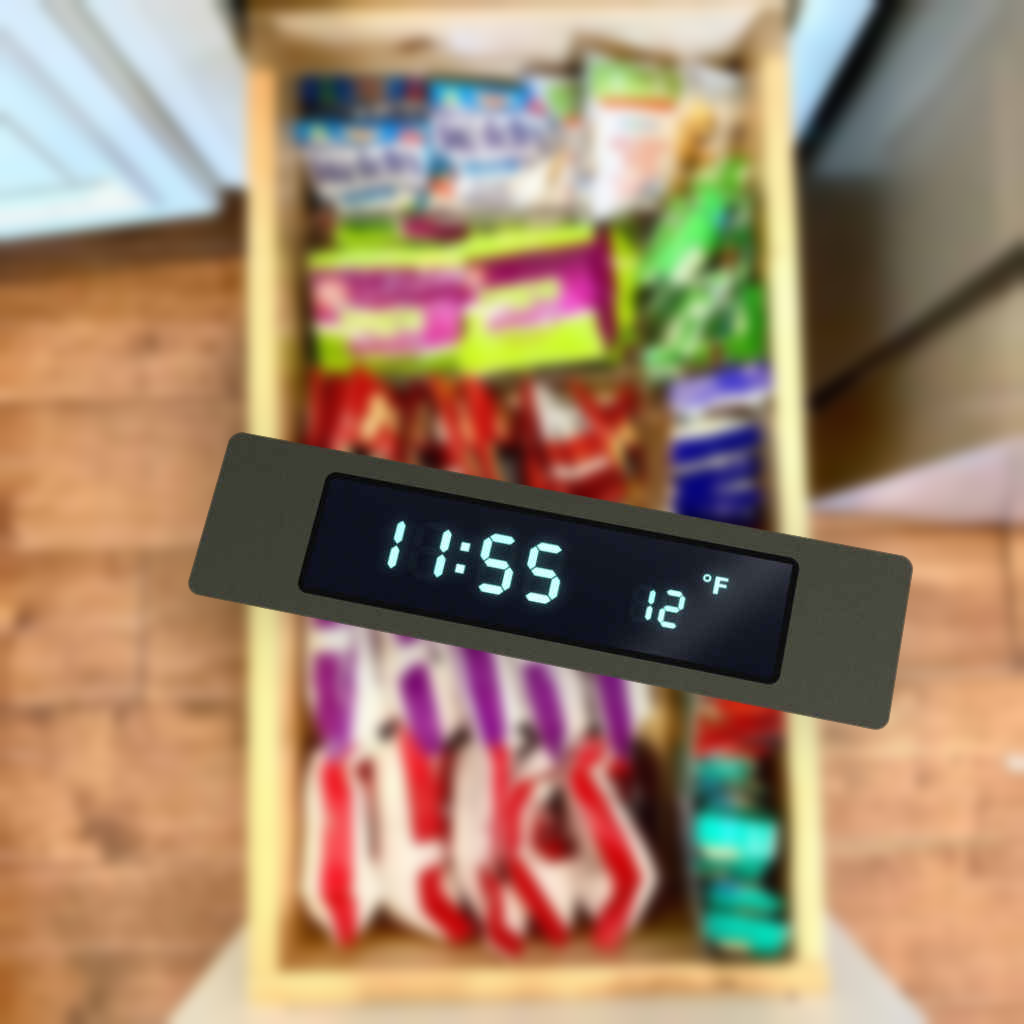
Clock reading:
11.55
